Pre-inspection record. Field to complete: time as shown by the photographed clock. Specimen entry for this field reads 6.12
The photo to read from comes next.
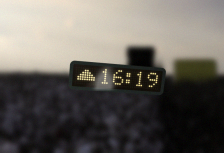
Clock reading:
16.19
